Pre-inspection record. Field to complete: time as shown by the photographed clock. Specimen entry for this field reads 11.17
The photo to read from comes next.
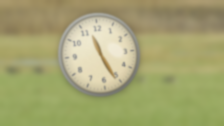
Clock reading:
11.26
